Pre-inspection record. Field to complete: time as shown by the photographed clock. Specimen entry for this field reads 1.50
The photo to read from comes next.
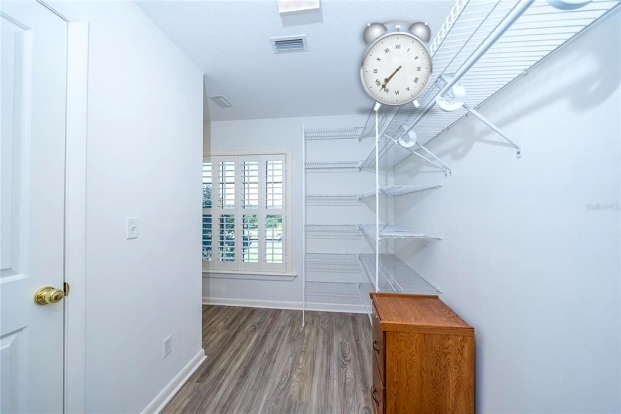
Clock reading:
7.37
